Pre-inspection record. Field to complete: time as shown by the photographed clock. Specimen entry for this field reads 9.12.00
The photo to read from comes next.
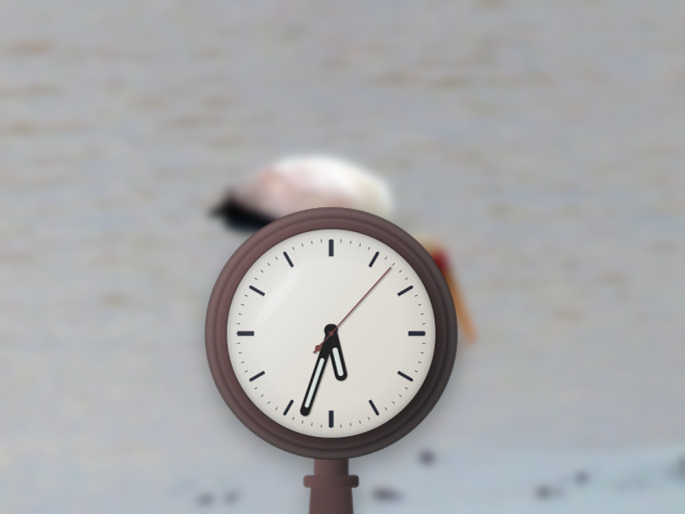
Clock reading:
5.33.07
